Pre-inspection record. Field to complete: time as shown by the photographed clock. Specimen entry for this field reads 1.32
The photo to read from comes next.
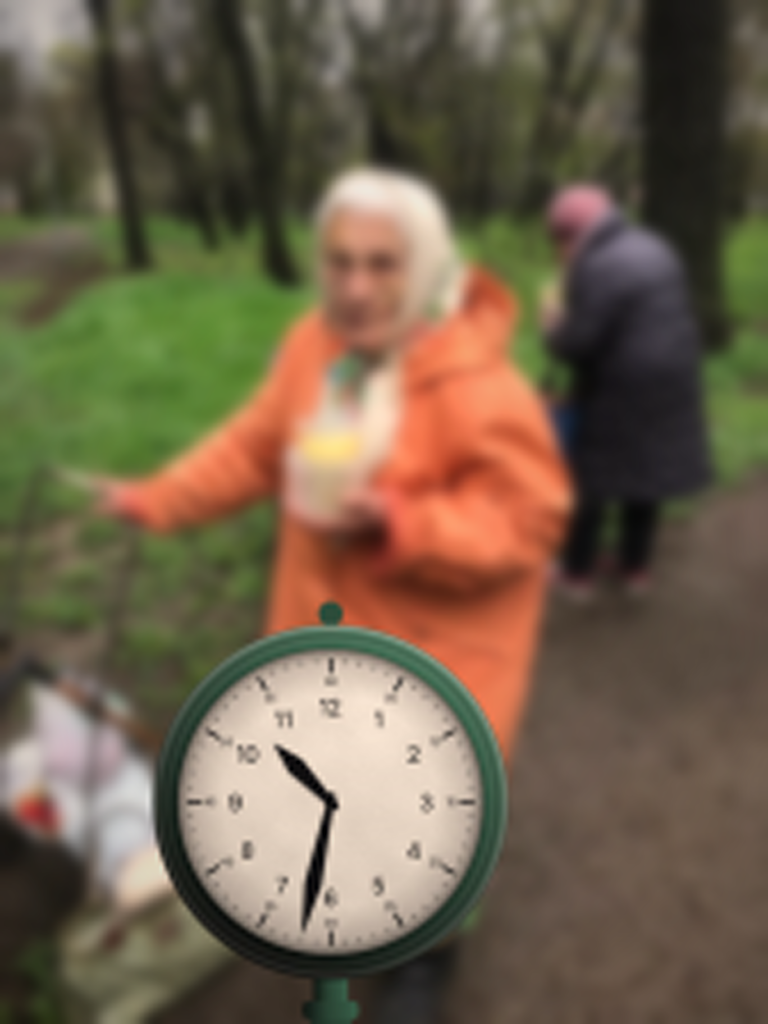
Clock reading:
10.32
